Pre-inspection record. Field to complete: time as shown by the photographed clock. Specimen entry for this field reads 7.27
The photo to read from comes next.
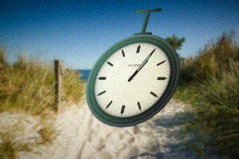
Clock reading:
1.05
